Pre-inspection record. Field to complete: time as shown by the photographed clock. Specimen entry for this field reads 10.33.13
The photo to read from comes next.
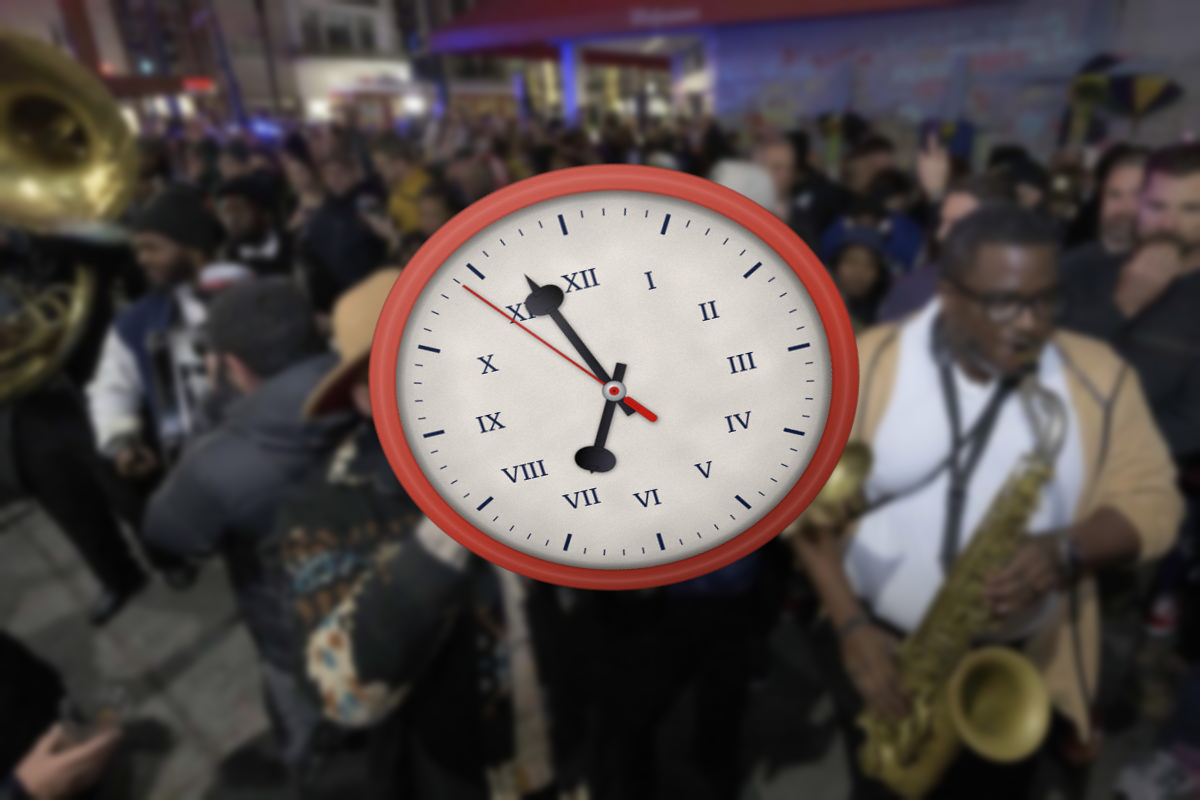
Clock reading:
6.56.54
